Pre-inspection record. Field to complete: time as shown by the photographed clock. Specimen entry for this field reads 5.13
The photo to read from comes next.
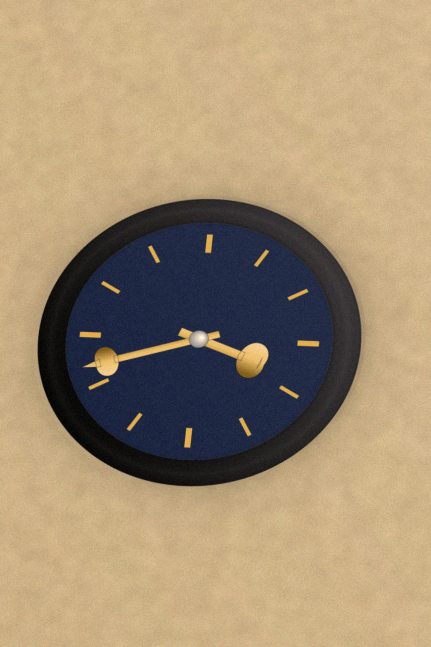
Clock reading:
3.42
